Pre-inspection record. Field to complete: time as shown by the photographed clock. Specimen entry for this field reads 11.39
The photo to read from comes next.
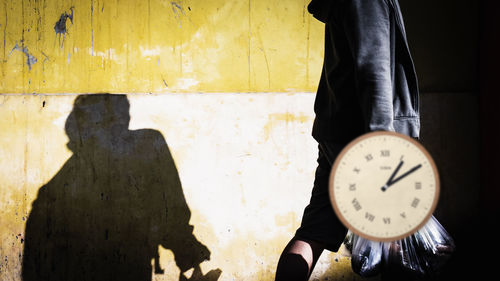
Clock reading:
1.10
